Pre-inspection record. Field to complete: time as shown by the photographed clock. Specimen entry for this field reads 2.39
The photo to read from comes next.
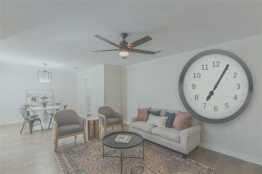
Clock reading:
7.05
